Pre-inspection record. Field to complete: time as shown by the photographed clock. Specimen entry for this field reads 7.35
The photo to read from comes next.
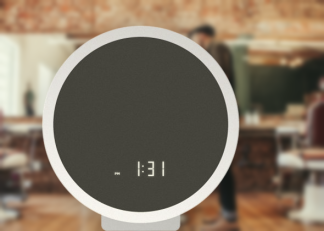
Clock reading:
1.31
